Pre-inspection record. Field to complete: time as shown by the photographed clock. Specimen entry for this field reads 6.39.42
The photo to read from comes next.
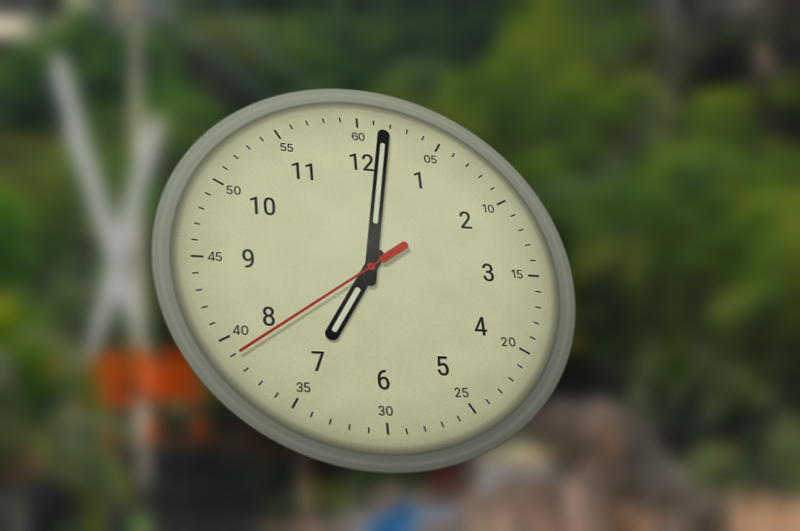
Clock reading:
7.01.39
